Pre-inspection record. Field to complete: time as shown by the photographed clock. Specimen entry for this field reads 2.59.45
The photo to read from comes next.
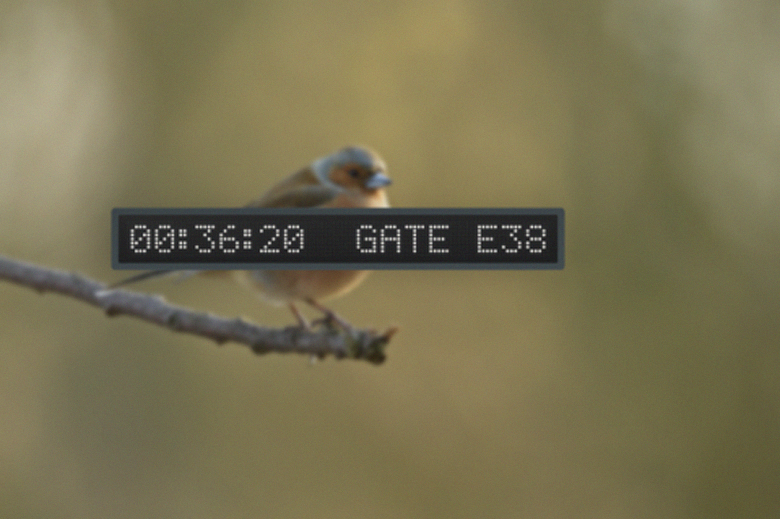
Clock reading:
0.36.20
